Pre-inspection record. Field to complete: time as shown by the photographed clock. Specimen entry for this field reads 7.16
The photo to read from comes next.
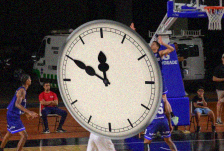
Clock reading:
11.50
